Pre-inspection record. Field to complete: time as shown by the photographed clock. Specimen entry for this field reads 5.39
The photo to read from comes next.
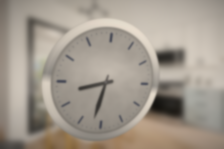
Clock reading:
8.32
